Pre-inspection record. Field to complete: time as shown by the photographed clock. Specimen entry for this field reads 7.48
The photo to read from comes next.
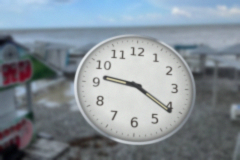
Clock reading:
9.21
